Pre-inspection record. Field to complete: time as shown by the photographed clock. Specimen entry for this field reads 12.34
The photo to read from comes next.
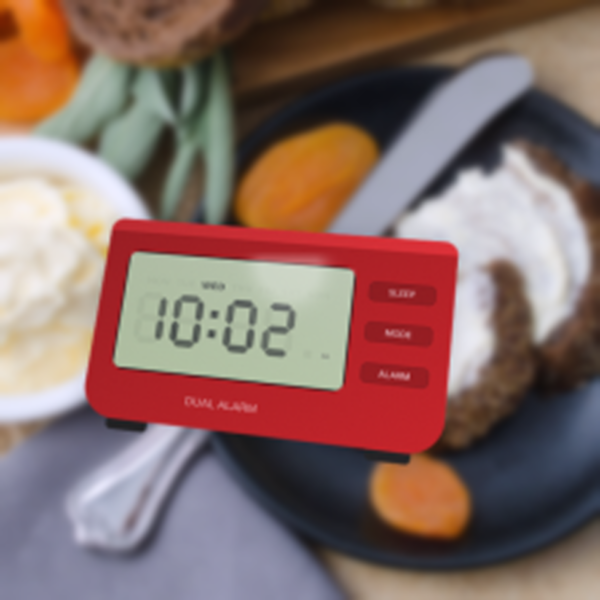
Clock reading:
10.02
